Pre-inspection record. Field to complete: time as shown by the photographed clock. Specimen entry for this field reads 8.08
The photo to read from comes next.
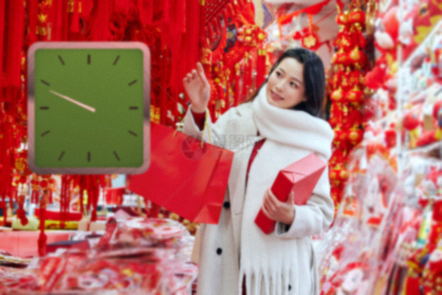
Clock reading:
9.49
